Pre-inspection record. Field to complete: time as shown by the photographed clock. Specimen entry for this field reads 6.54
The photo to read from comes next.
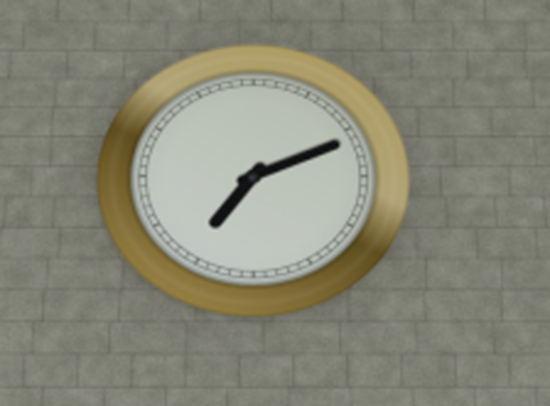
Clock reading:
7.11
